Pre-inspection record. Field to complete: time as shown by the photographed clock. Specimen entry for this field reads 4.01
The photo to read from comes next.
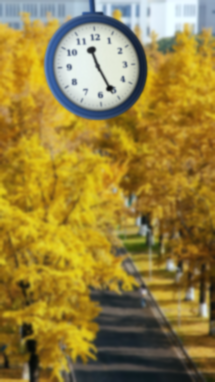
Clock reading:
11.26
